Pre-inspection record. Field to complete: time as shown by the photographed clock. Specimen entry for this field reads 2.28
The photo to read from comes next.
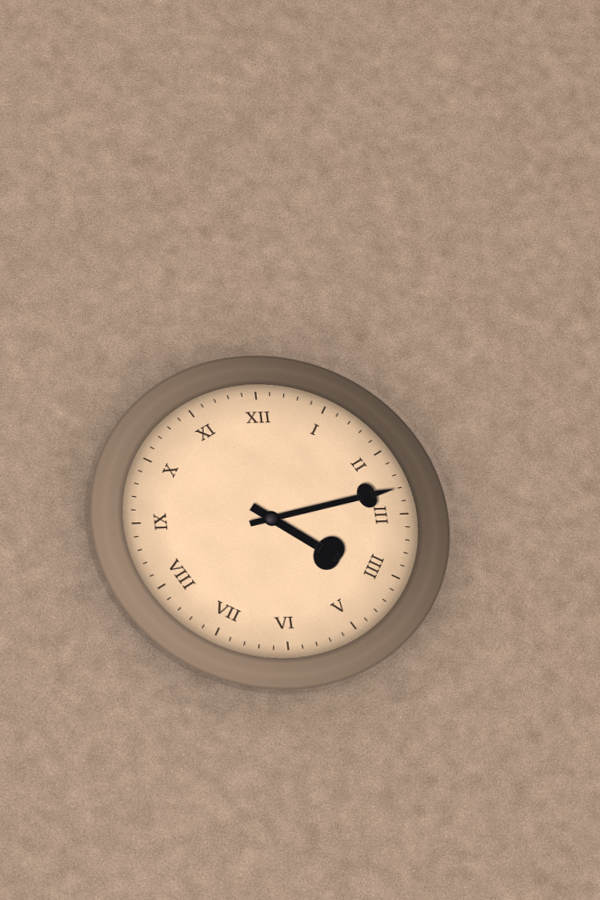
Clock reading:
4.13
